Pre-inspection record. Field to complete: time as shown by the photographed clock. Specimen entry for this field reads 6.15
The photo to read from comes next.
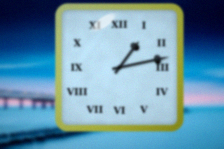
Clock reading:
1.13
